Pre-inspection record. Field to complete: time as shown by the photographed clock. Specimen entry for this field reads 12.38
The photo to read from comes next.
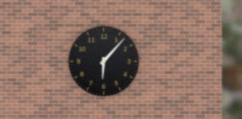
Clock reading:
6.07
